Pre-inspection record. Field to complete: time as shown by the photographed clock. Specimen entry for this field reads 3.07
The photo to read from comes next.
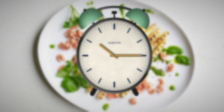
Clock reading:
10.15
